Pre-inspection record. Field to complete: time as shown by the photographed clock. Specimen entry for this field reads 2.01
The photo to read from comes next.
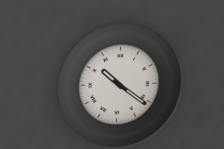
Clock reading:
10.21
